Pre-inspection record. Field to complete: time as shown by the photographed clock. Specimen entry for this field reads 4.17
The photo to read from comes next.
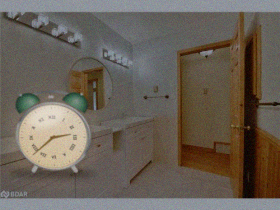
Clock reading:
2.38
